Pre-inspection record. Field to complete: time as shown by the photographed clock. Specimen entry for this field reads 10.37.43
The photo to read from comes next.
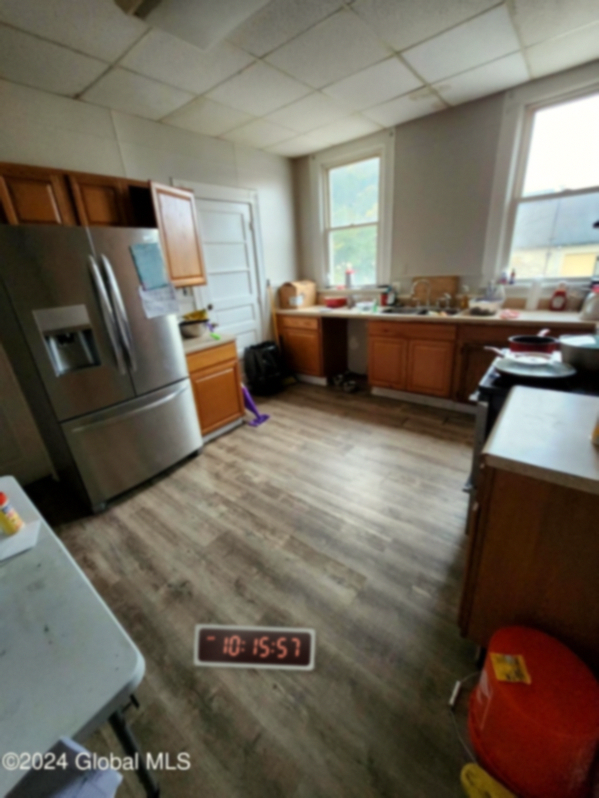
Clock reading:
10.15.57
